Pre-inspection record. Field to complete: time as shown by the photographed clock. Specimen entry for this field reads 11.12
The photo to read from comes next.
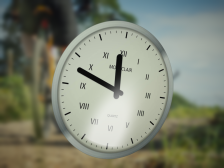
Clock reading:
11.48
